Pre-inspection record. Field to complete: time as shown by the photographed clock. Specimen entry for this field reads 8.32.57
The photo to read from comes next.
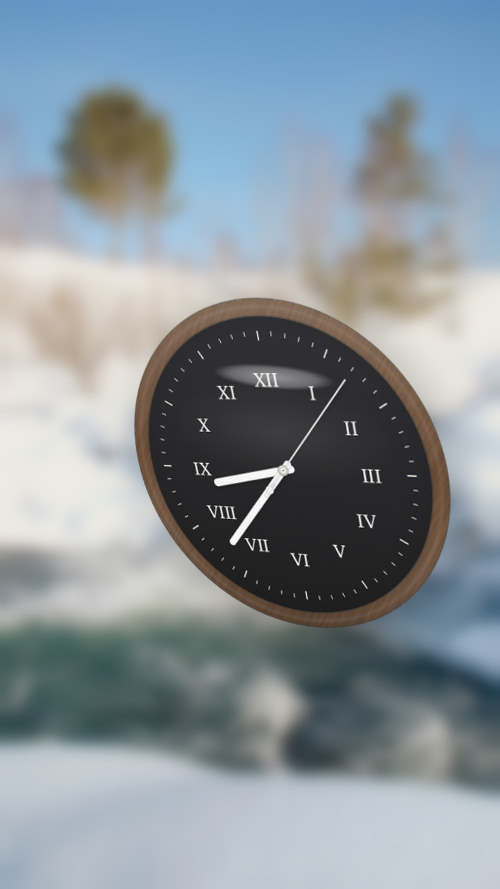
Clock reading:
8.37.07
